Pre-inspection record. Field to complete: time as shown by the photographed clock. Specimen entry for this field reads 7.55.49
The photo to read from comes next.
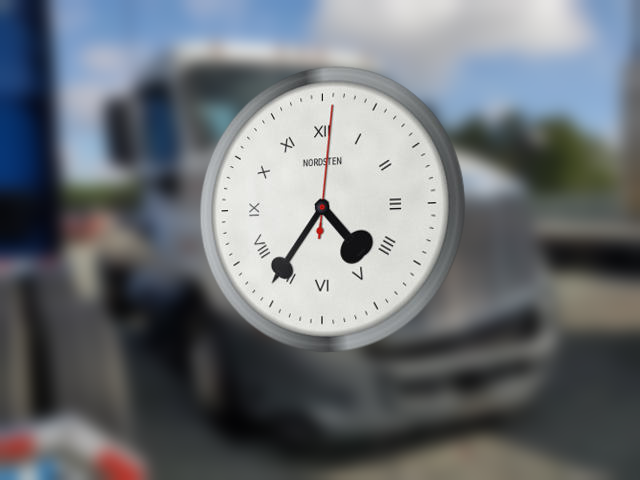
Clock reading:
4.36.01
